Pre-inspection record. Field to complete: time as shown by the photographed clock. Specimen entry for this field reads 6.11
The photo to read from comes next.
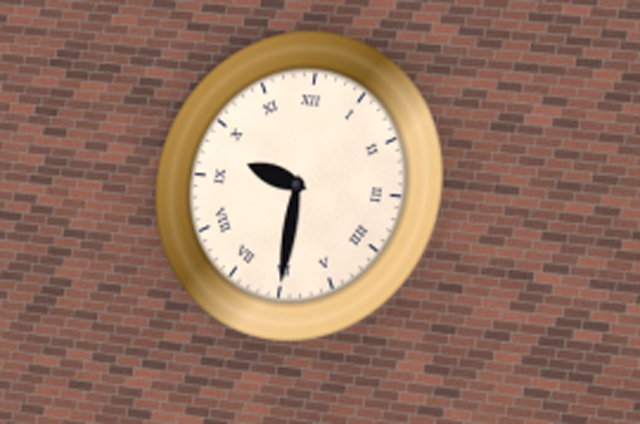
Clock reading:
9.30
